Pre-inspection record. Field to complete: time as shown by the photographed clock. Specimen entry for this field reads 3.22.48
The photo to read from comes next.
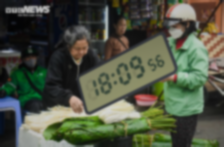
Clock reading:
18.09.56
